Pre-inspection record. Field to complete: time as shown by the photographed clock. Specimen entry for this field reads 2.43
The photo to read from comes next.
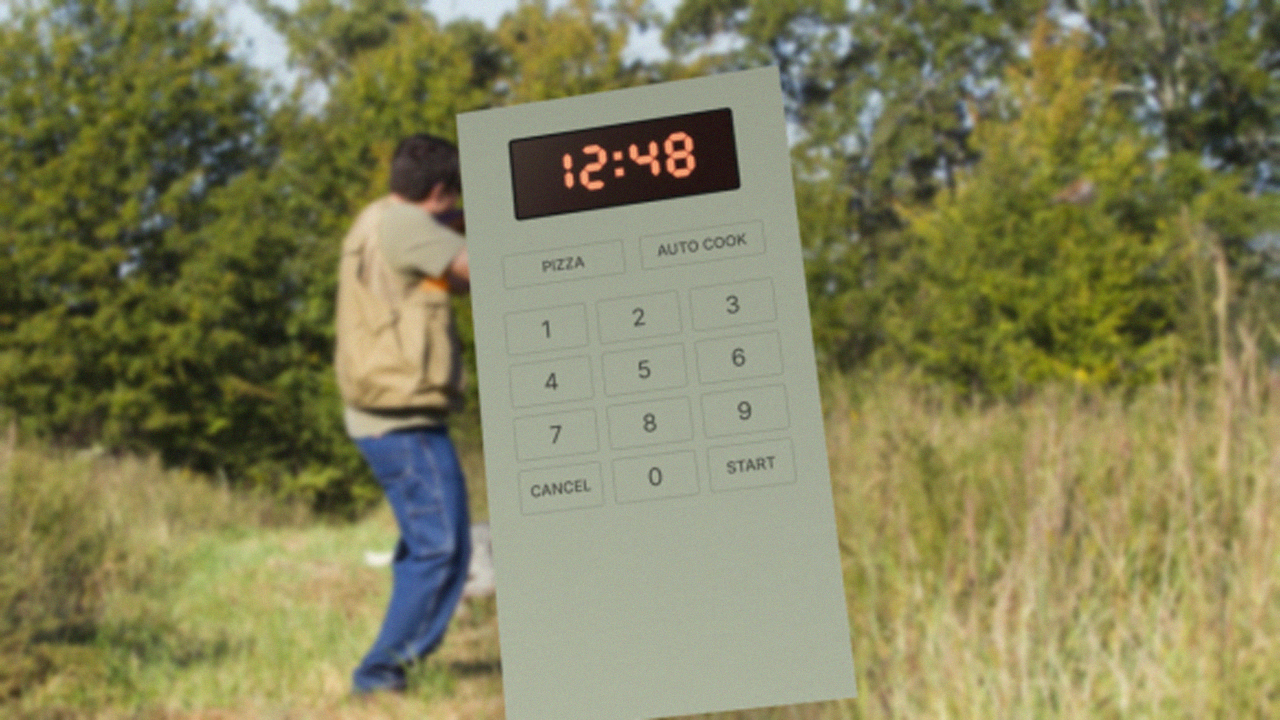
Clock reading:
12.48
